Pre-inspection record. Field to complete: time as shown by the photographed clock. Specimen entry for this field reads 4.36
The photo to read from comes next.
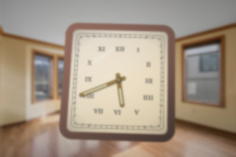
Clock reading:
5.41
